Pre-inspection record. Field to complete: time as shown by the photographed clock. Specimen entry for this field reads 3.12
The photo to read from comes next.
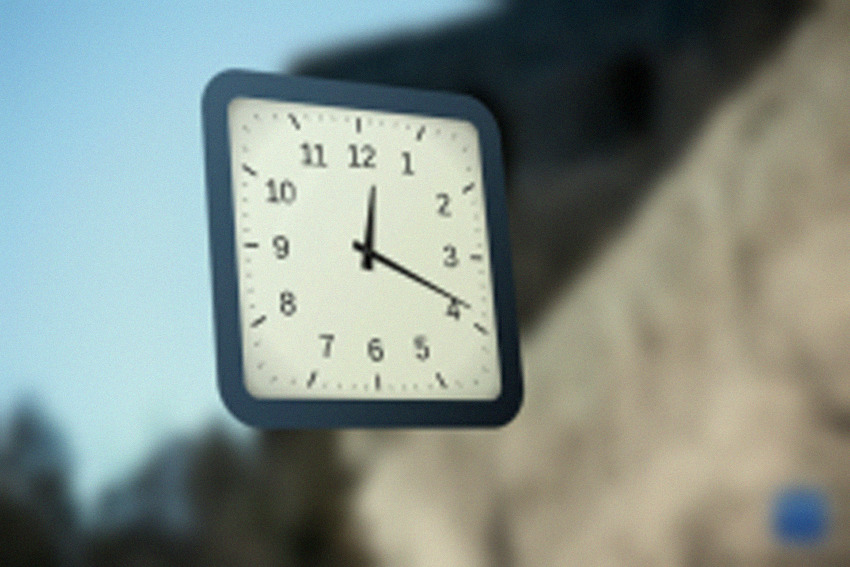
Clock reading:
12.19
